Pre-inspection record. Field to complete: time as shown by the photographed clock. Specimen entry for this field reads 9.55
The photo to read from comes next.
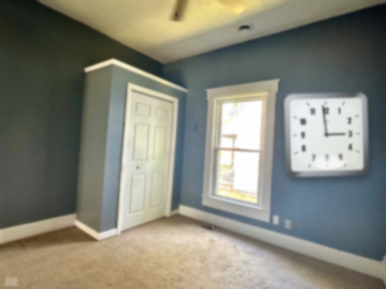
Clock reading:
2.59
